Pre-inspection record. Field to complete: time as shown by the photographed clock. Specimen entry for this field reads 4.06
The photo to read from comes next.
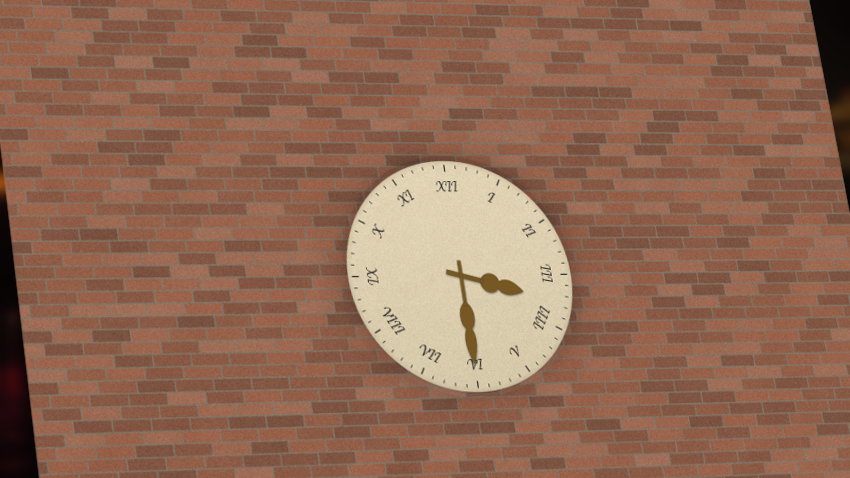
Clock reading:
3.30
